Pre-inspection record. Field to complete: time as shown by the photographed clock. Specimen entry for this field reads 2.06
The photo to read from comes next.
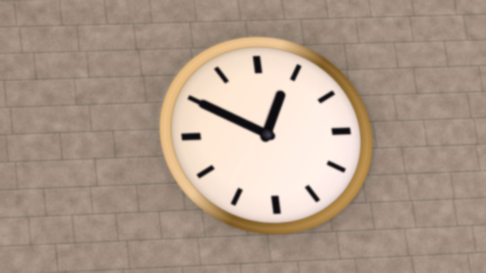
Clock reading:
12.50
